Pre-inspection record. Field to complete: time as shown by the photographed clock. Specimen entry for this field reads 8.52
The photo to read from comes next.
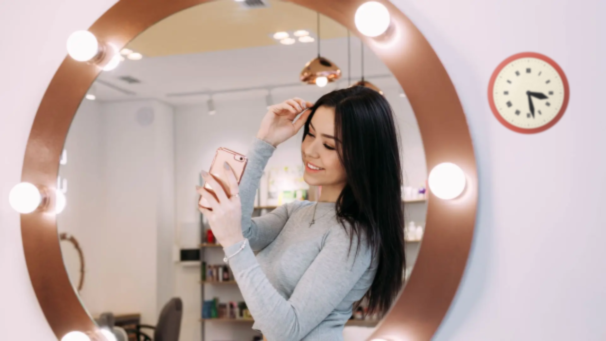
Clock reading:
3.28
